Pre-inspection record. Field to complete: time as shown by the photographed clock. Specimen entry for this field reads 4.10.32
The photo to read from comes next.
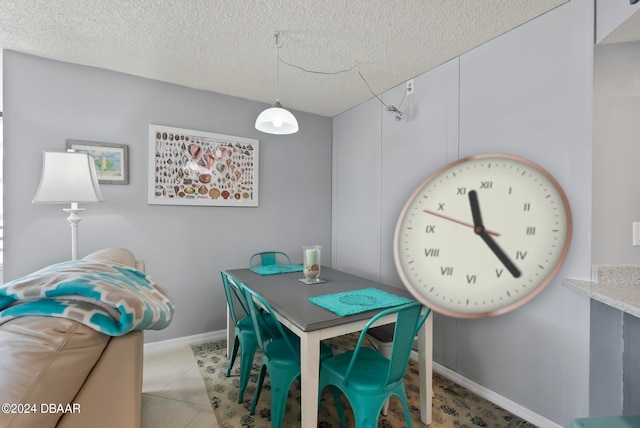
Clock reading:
11.22.48
